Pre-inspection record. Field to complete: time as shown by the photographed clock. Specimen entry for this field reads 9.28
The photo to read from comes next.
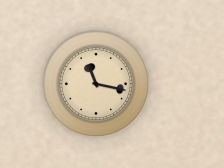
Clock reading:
11.17
